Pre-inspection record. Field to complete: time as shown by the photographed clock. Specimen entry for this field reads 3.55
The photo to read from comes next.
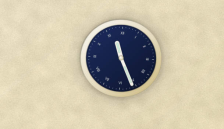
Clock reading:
11.26
